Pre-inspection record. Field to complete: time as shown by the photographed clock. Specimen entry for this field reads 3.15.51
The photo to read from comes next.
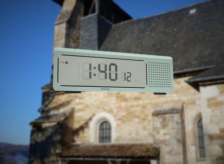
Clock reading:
1.40.12
